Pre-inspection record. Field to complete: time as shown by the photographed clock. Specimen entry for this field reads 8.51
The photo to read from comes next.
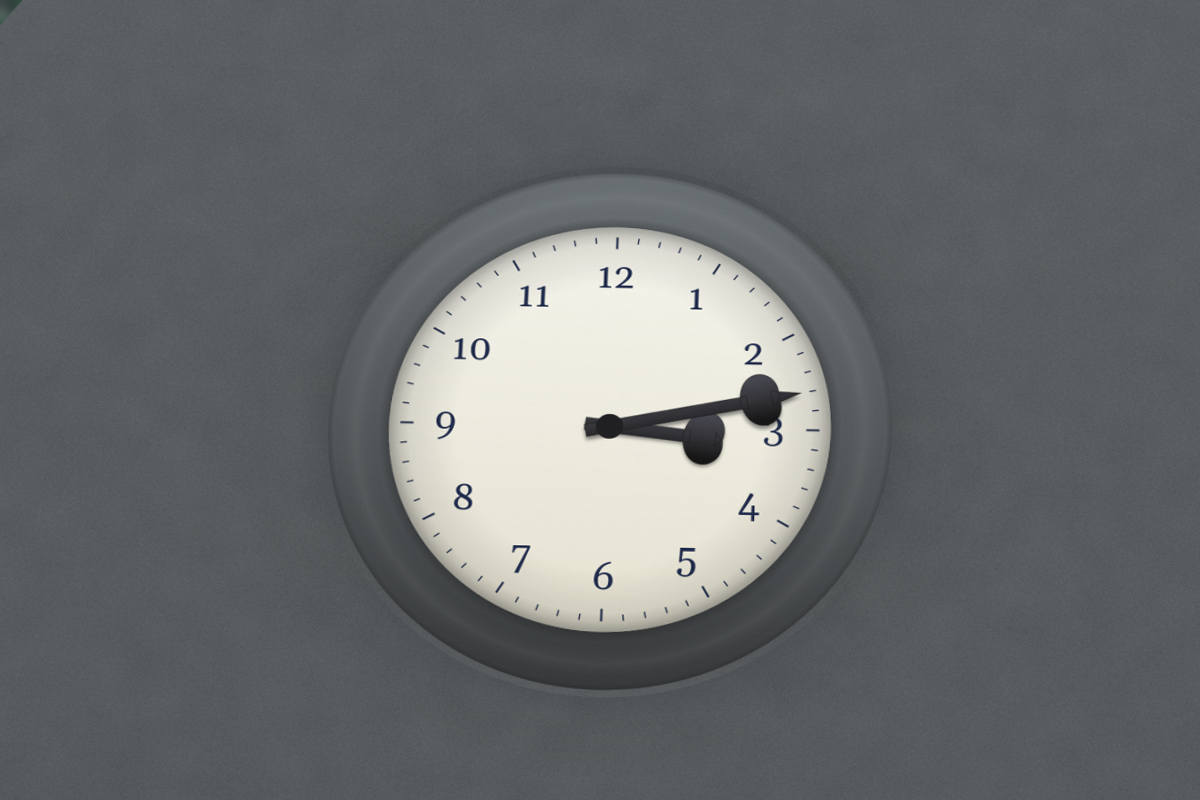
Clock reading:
3.13
